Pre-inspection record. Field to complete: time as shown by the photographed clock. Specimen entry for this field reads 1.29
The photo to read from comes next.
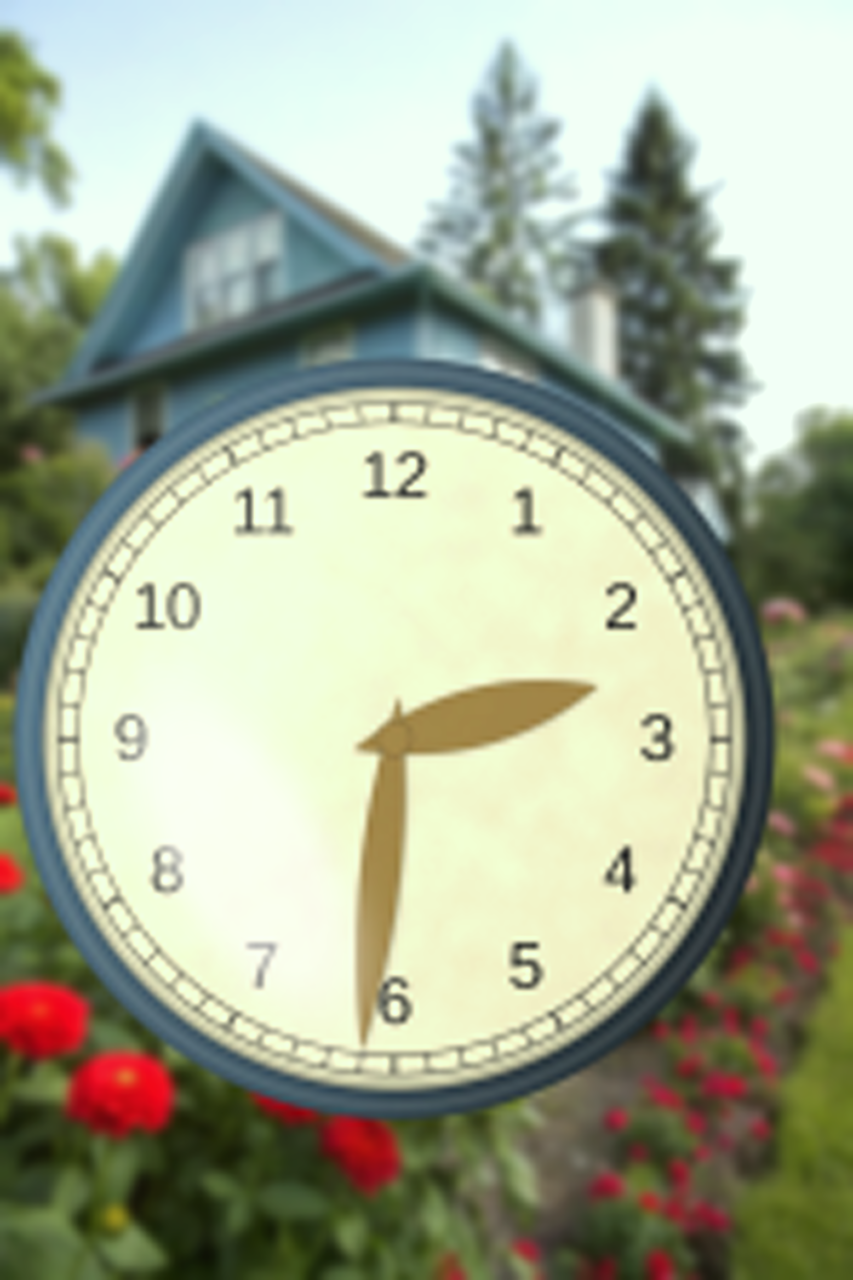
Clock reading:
2.31
